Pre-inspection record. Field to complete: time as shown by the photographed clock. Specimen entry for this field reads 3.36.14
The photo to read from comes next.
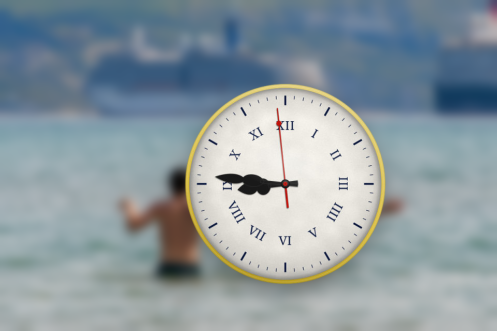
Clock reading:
8.45.59
